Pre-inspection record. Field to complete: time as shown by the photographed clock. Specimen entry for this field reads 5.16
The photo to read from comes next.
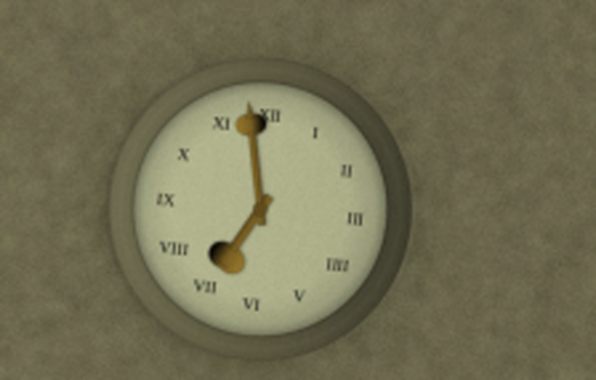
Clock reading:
6.58
